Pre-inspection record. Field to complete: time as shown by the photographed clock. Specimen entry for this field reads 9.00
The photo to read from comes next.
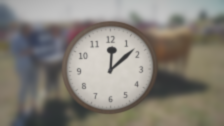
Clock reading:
12.08
